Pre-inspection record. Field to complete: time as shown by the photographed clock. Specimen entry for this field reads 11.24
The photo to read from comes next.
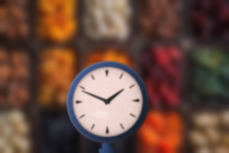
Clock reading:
1.49
